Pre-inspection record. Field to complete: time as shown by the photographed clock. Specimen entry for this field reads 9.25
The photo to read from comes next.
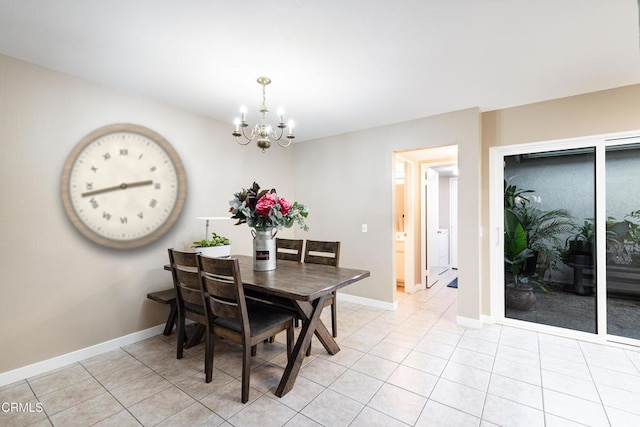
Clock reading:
2.43
